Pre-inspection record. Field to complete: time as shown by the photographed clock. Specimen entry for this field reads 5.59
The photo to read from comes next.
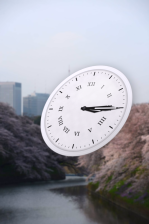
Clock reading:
3.15
